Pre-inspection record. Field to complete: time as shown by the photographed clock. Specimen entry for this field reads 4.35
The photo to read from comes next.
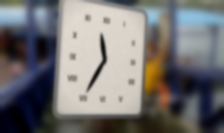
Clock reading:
11.35
